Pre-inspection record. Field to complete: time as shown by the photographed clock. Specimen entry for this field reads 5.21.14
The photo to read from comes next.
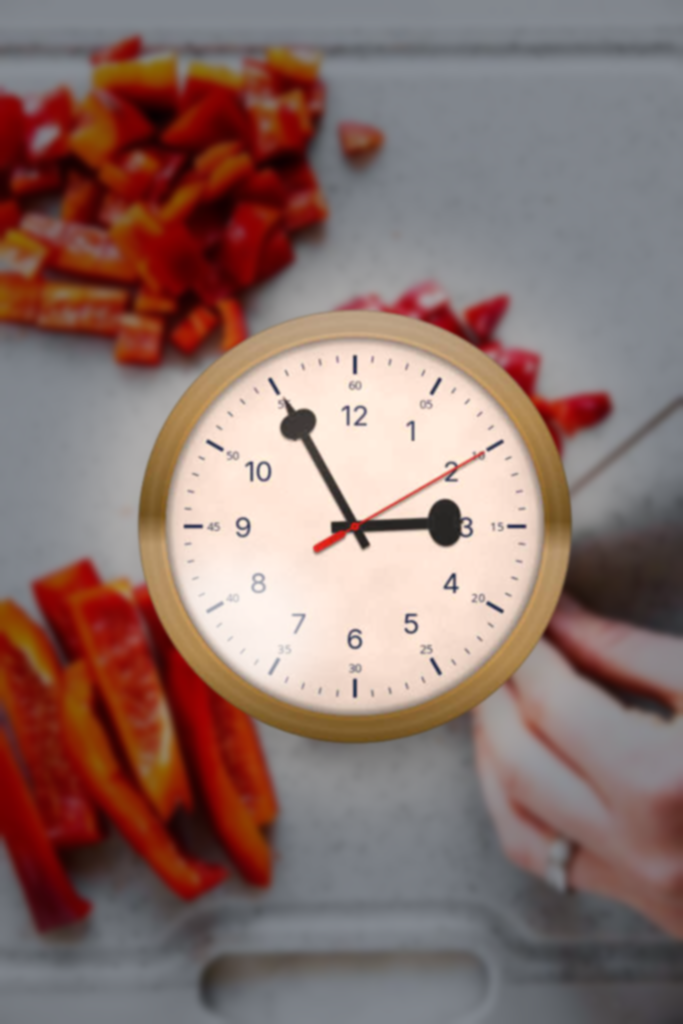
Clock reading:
2.55.10
